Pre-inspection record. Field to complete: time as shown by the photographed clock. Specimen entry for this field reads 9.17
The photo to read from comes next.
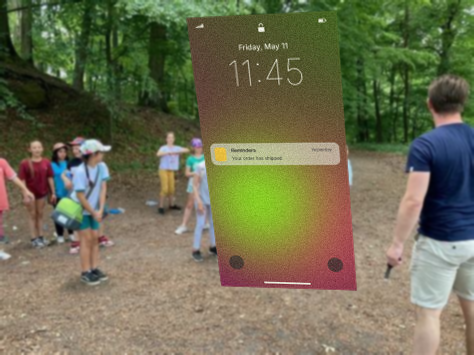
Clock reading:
11.45
